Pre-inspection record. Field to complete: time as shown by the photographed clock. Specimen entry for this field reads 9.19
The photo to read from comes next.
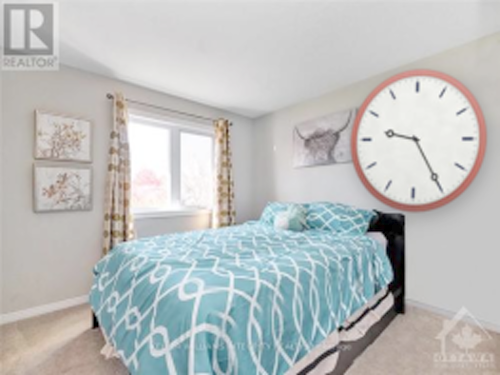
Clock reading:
9.25
